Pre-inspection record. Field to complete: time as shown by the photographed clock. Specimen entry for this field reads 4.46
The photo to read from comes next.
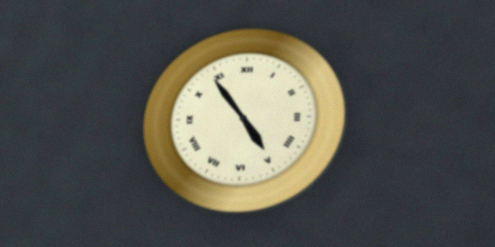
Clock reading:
4.54
